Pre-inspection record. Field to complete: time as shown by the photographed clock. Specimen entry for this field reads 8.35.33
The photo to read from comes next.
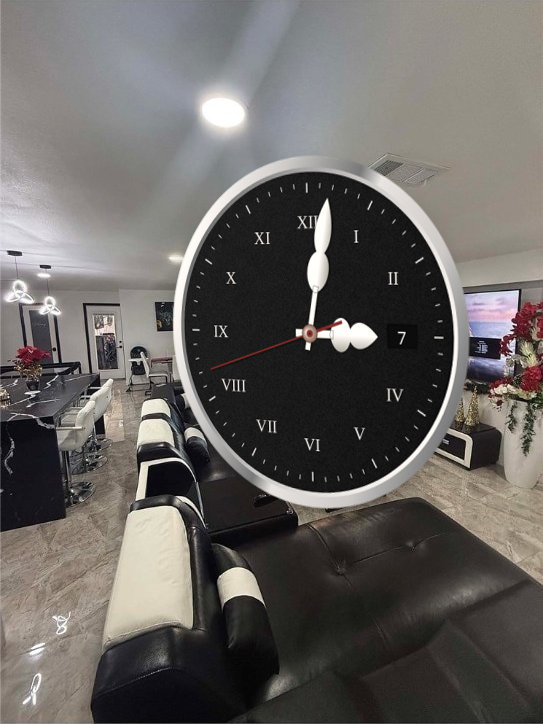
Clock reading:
3.01.42
